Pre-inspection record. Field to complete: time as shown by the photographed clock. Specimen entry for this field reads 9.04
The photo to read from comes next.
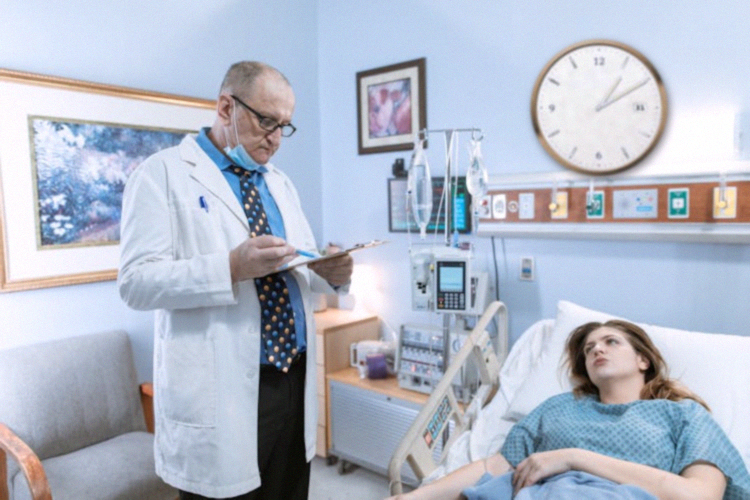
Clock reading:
1.10
